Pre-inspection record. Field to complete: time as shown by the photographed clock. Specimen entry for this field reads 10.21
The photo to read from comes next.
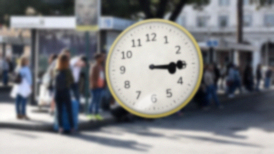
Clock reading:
3.15
